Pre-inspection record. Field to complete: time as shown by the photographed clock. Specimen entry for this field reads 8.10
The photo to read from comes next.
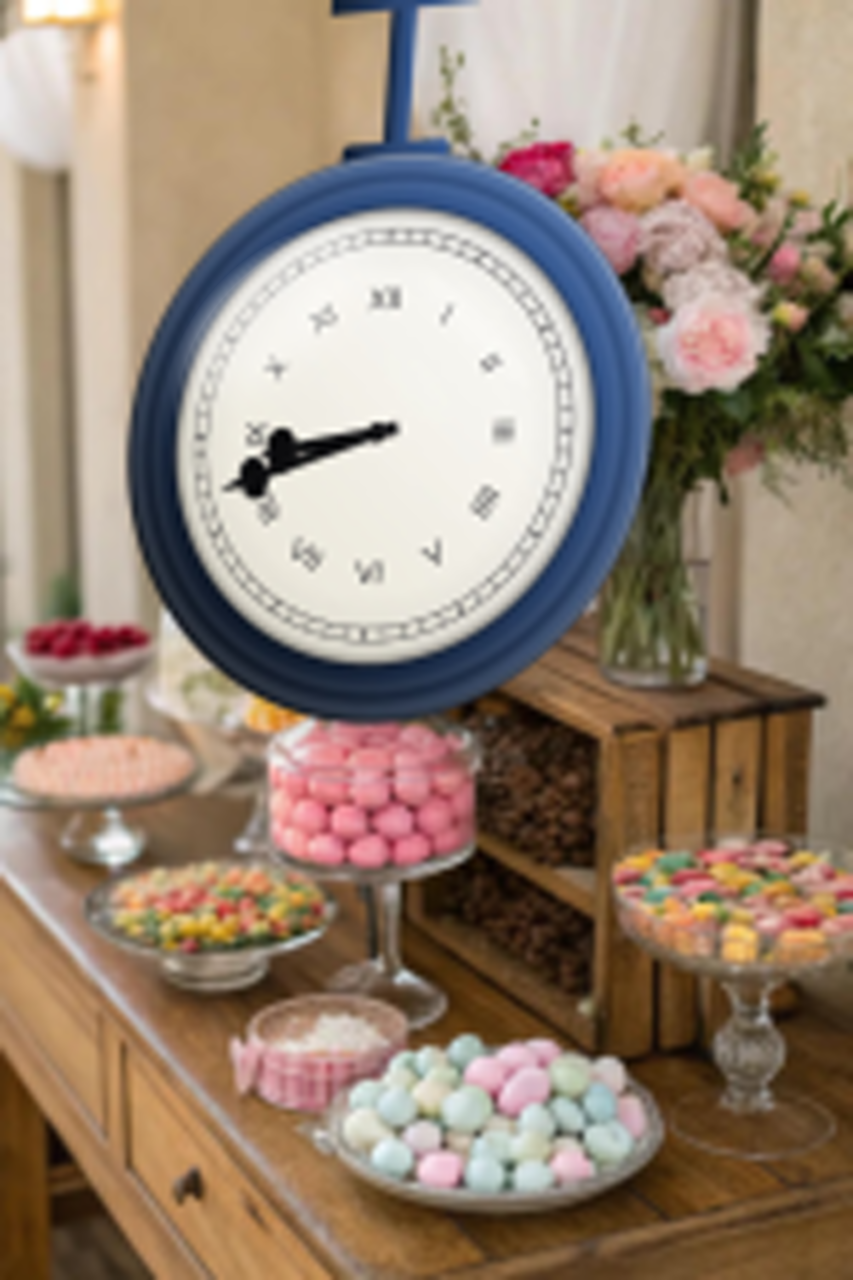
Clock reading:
8.42
